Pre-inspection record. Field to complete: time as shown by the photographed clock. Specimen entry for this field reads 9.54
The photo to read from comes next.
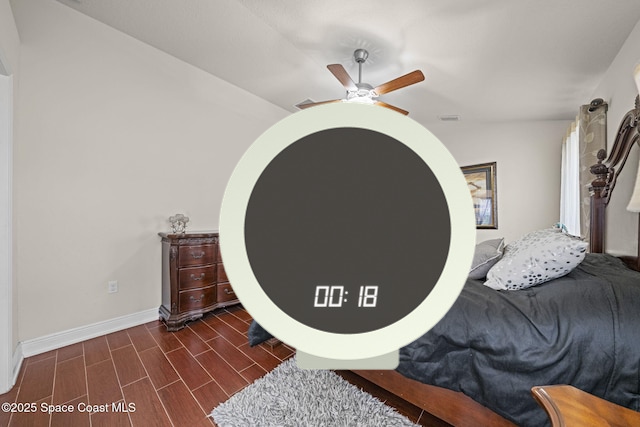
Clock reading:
0.18
